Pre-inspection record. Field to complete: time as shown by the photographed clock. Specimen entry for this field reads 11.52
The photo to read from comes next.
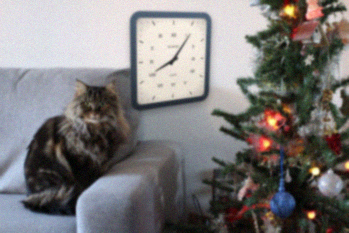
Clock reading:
8.06
